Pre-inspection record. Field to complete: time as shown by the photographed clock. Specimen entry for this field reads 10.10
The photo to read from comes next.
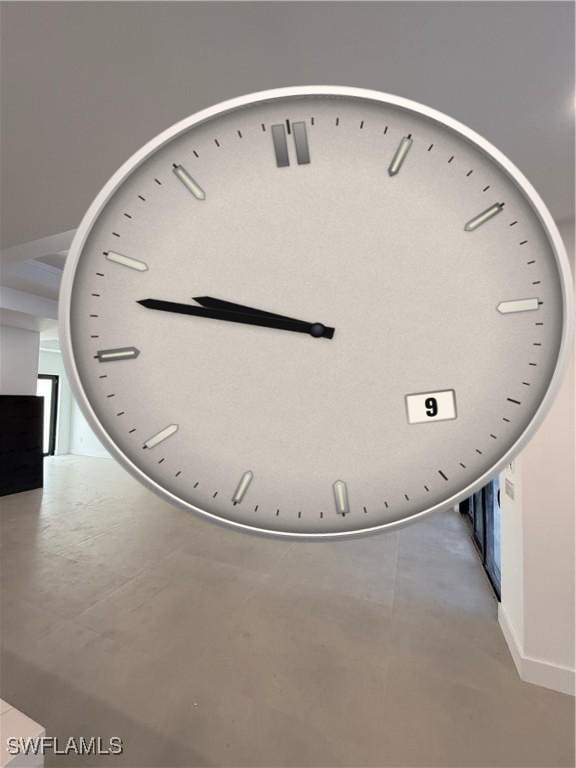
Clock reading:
9.48
